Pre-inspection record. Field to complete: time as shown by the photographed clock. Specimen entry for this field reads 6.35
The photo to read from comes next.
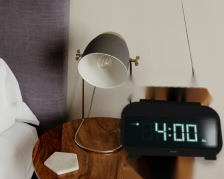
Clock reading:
4.00
